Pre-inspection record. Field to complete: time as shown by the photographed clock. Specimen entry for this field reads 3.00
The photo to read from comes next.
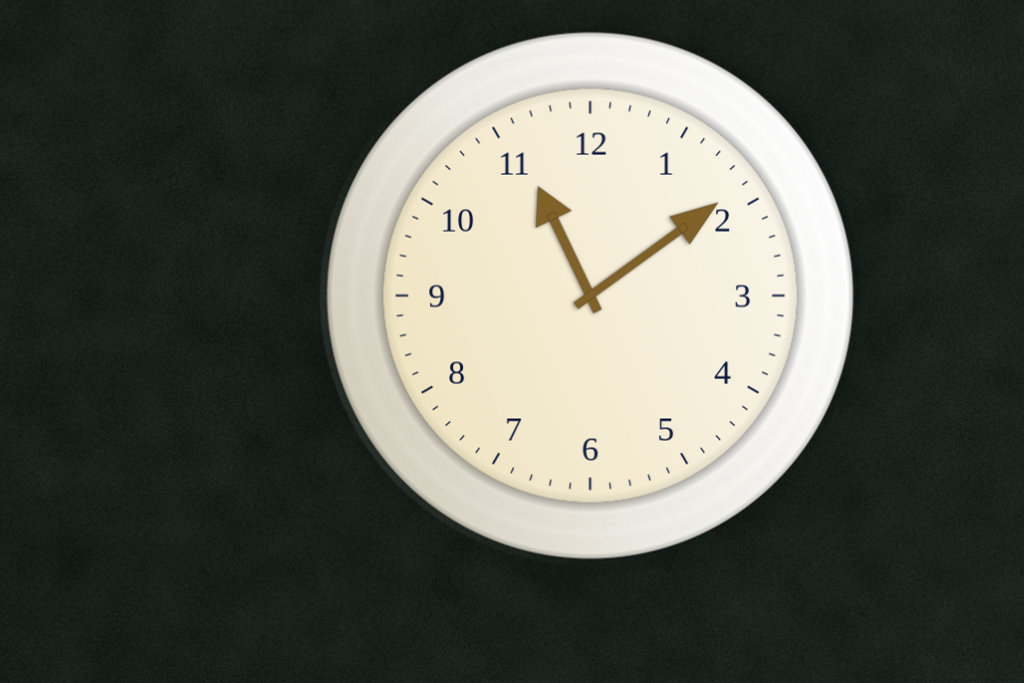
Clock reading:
11.09
